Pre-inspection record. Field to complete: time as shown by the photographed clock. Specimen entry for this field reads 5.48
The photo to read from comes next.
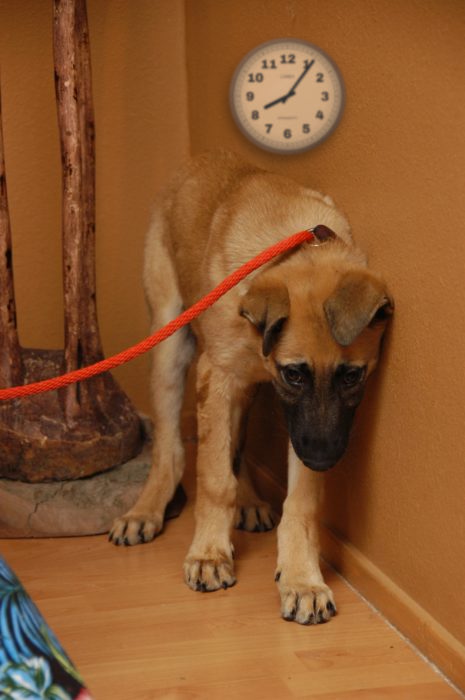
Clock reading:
8.06
